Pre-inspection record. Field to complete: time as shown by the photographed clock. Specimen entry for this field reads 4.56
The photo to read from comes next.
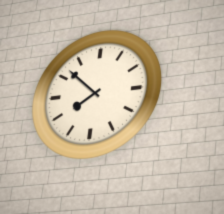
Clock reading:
7.52
